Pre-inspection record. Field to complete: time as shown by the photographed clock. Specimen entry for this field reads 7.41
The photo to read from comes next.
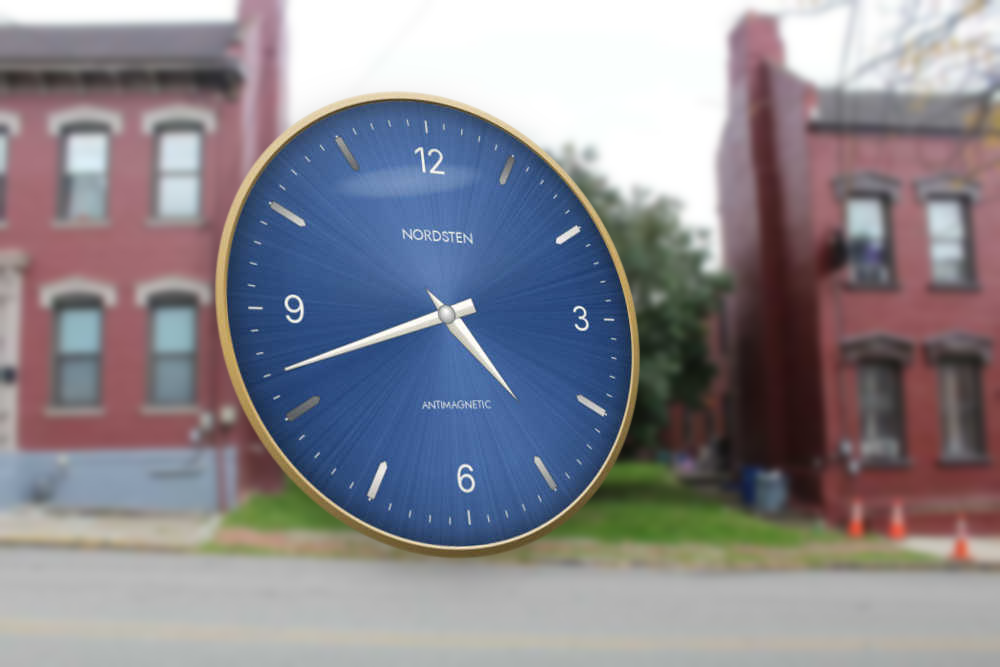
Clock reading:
4.42
